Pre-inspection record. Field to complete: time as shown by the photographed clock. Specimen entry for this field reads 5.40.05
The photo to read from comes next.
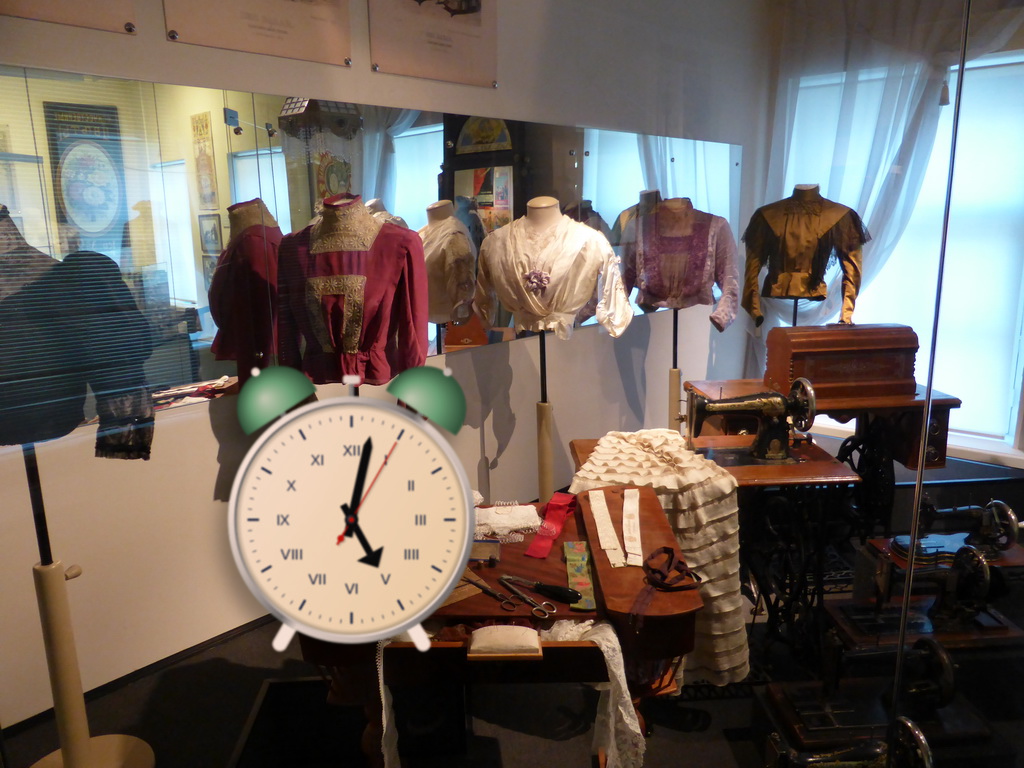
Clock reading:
5.02.05
